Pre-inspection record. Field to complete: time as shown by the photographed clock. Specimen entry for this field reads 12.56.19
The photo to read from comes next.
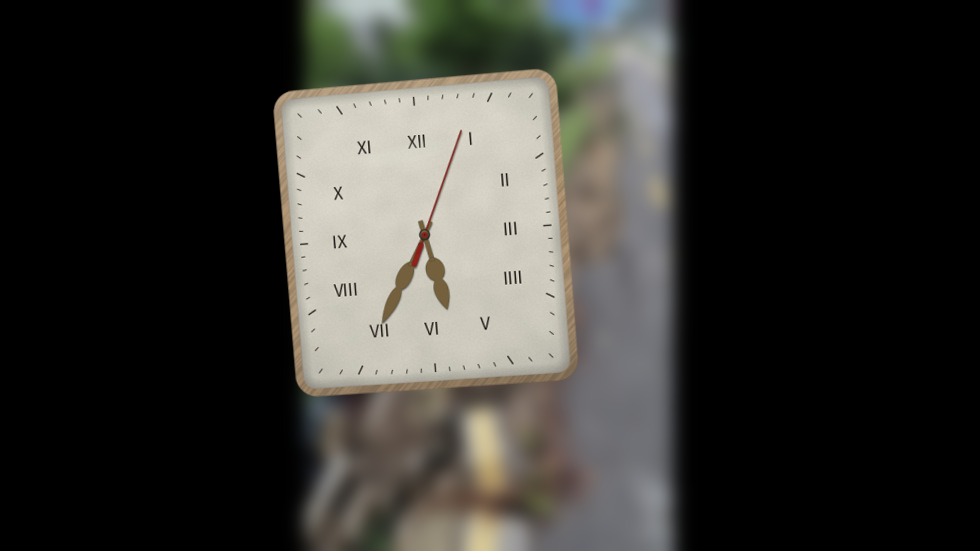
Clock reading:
5.35.04
